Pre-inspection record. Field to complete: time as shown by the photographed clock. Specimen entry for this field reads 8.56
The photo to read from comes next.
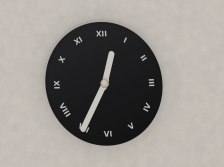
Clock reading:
12.35
